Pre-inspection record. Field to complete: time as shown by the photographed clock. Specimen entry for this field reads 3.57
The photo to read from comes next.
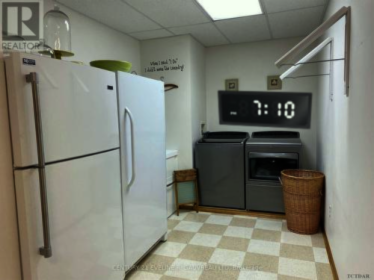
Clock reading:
7.10
